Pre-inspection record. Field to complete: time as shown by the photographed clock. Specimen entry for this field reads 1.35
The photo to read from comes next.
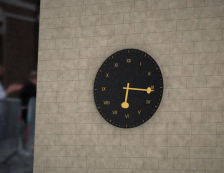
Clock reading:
6.16
